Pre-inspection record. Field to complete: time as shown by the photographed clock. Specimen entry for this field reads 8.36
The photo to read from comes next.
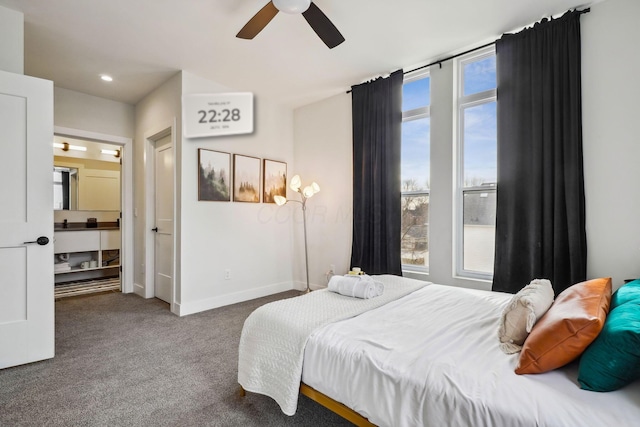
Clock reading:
22.28
